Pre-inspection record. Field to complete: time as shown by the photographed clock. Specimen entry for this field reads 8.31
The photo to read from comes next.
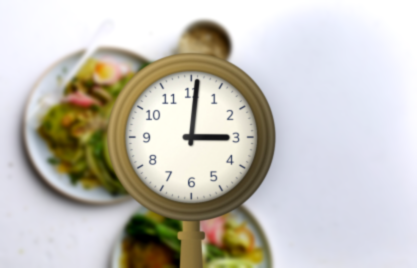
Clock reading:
3.01
